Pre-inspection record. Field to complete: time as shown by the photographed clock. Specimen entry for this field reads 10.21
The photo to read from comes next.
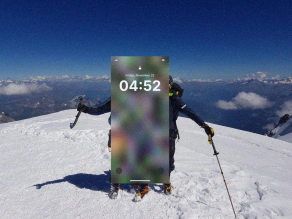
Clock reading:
4.52
